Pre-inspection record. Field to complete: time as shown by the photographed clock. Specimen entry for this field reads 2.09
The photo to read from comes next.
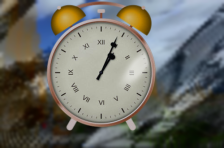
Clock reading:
1.04
